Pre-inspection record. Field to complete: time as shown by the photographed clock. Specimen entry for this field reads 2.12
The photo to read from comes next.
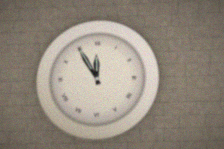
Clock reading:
11.55
